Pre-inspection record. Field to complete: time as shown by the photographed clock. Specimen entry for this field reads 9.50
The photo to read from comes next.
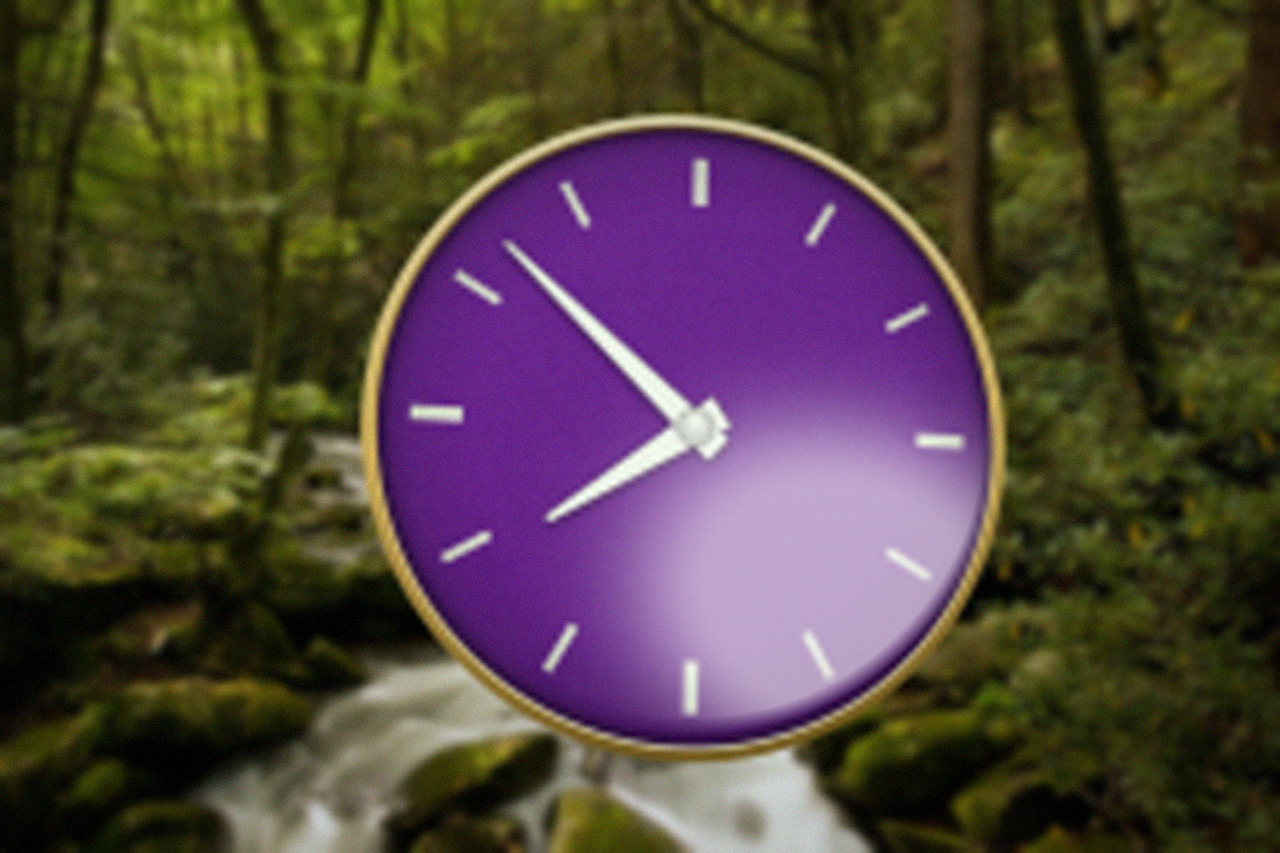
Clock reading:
7.52
